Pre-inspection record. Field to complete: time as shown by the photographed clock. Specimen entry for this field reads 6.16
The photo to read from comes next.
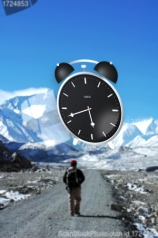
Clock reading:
5.42
